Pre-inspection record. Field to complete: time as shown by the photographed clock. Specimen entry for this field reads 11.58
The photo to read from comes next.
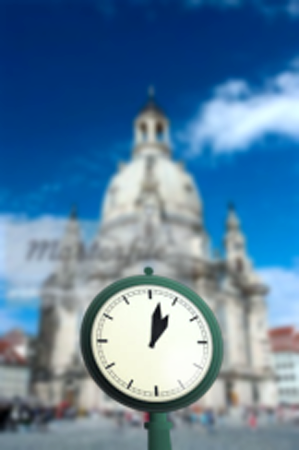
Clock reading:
1.02
